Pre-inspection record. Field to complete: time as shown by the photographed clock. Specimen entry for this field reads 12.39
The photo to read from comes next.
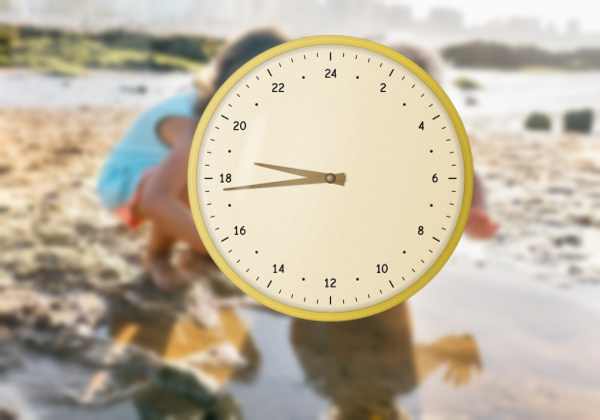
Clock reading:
18.44
